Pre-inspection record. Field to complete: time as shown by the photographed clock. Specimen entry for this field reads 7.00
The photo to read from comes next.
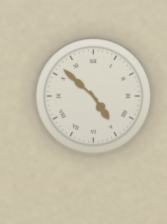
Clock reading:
4.52
